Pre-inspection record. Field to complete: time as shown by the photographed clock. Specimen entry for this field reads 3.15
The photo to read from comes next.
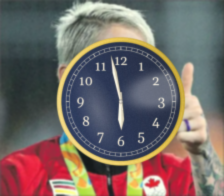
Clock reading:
5.58
